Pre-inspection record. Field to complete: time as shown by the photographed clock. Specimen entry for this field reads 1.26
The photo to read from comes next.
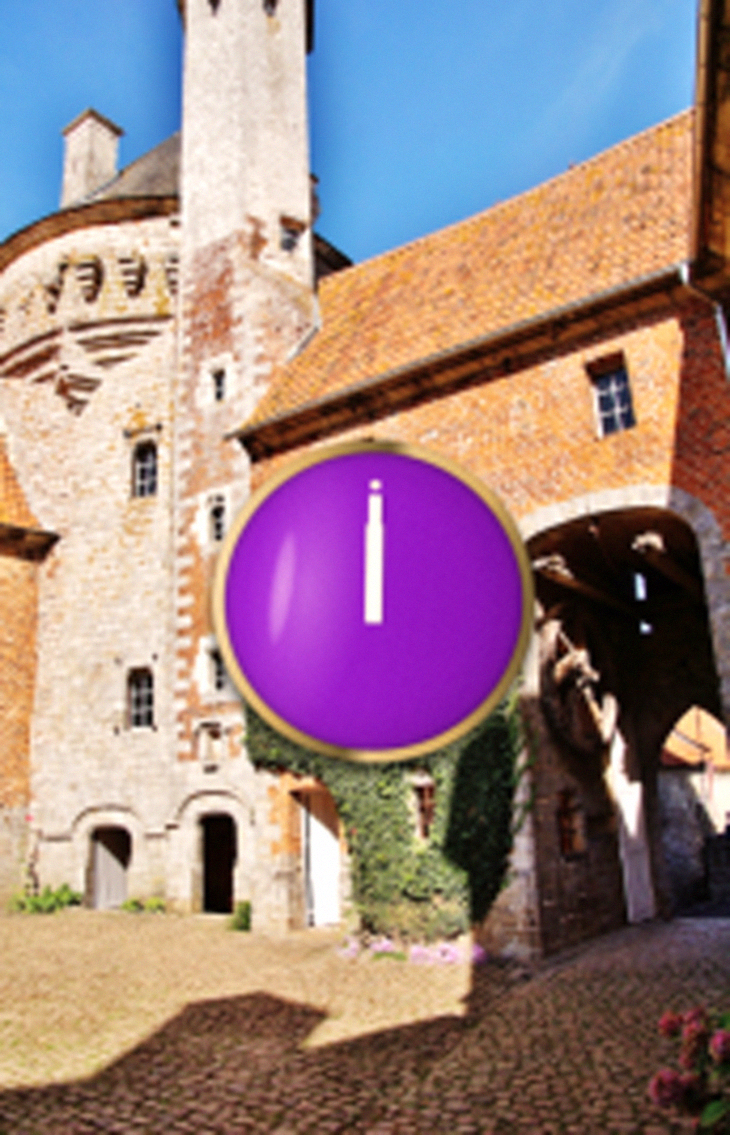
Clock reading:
12.00
